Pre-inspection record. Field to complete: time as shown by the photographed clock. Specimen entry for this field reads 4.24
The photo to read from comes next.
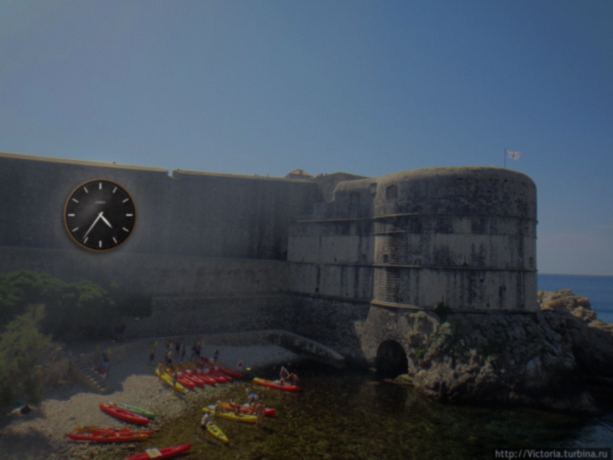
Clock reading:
4.36
